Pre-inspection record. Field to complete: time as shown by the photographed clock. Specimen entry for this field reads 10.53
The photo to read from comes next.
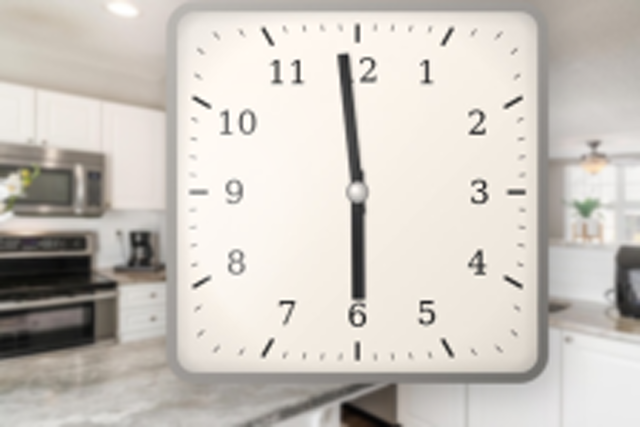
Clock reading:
5.59
